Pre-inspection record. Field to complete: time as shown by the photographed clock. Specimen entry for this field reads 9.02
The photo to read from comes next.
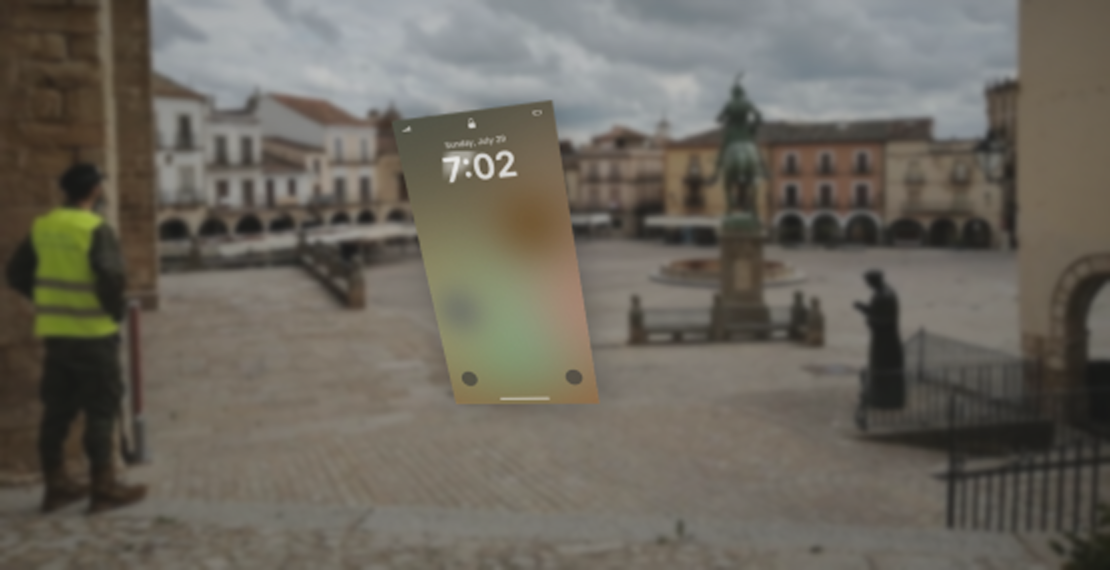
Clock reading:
7.02
